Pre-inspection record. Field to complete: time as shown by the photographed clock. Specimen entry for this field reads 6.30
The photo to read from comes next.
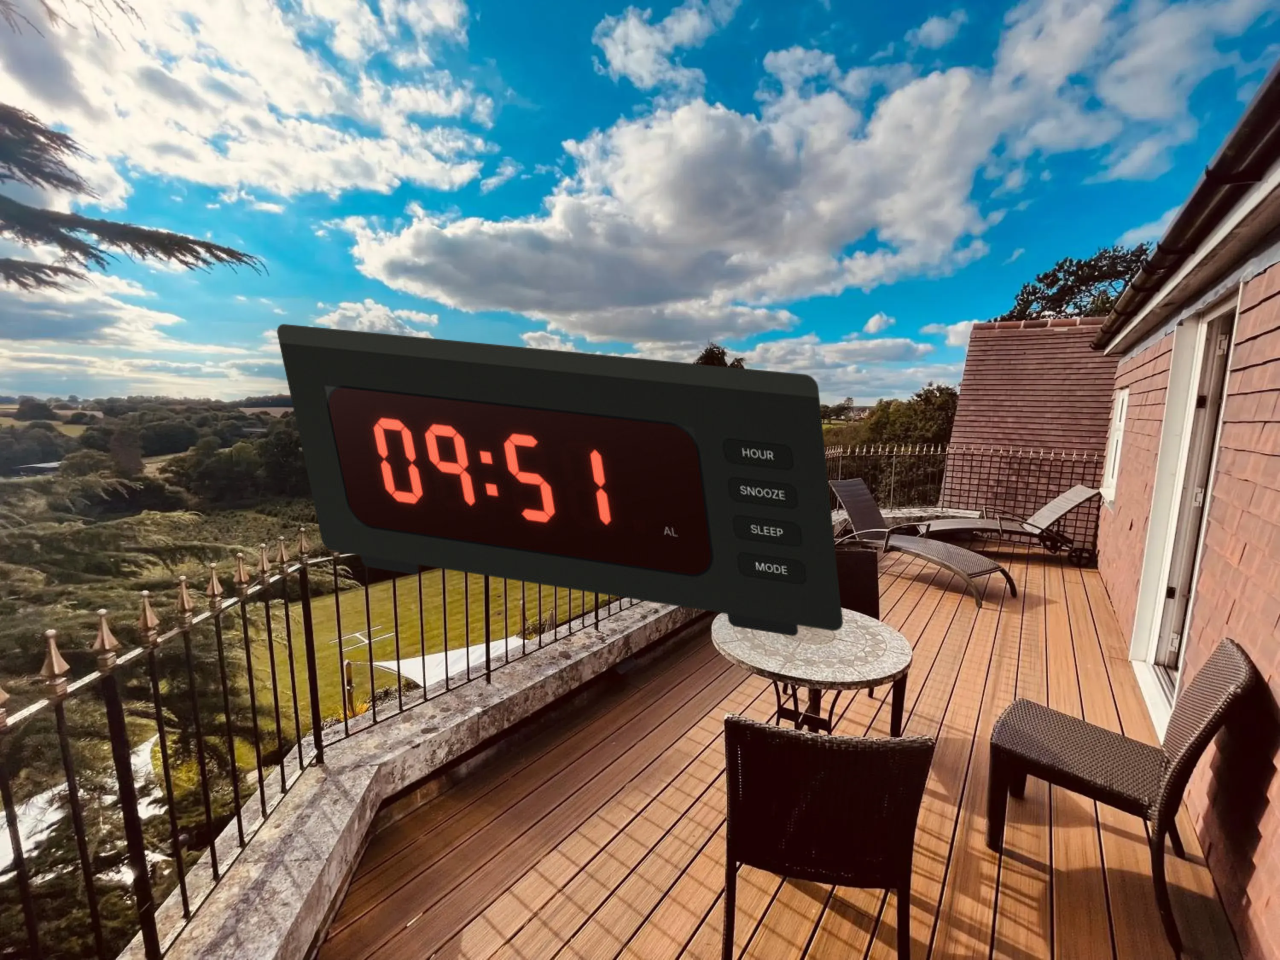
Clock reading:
9.51
